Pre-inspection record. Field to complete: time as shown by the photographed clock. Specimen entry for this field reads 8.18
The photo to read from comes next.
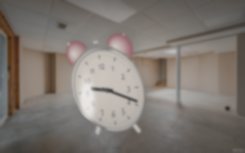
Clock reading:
9.19
